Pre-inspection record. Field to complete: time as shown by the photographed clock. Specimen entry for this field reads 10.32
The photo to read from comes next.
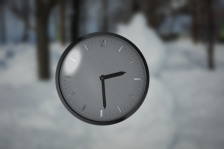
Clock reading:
2.29
